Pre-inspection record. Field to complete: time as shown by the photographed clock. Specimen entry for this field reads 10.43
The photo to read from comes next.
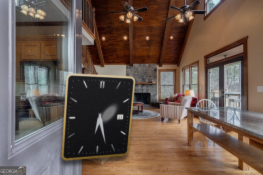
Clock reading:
6.27
